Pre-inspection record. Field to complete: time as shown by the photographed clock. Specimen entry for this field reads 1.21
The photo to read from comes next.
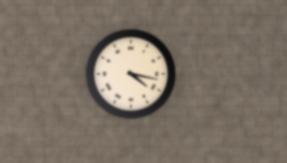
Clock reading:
4.17
